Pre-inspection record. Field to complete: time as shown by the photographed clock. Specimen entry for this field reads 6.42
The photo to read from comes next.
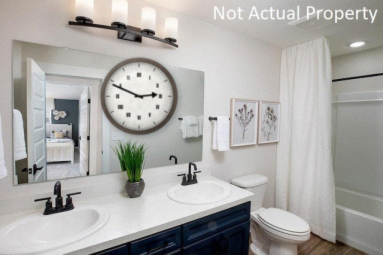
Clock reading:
2.49
